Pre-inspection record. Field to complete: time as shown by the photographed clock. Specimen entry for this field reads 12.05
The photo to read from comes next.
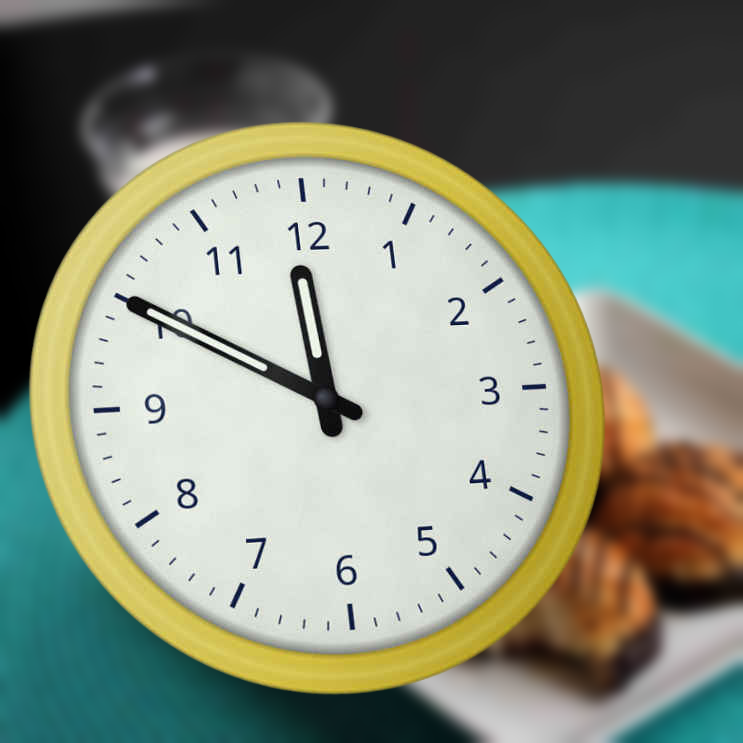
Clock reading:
11.50
